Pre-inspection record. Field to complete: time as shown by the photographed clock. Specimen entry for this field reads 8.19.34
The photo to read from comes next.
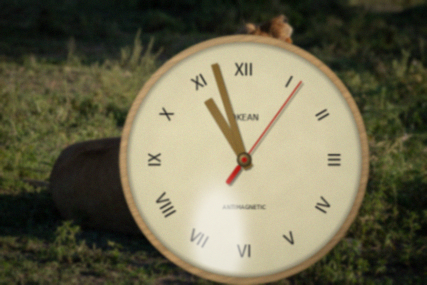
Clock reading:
10.57.06
